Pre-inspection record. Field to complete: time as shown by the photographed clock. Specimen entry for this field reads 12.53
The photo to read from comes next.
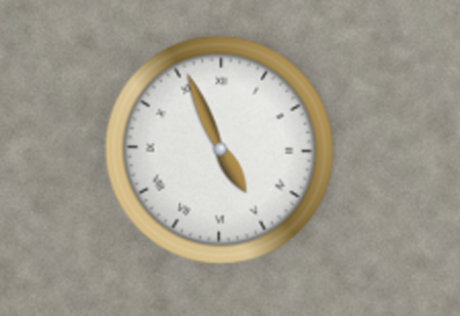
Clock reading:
4.56
